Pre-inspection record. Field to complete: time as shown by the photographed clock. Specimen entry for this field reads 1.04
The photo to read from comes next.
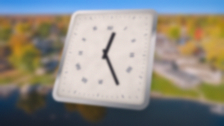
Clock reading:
12.25
